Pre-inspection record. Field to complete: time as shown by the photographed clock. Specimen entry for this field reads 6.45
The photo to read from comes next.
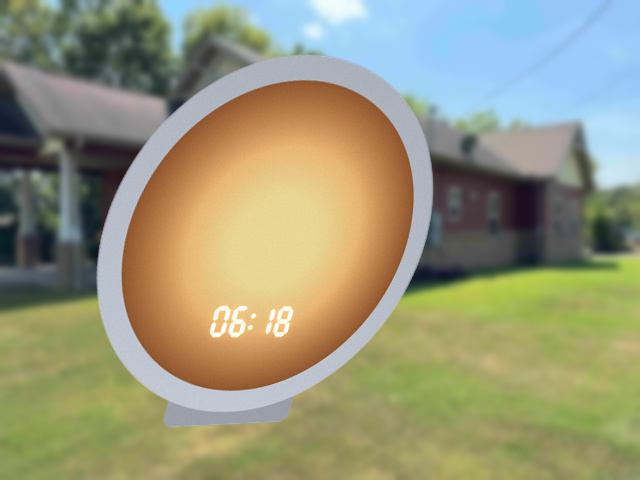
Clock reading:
6.18
